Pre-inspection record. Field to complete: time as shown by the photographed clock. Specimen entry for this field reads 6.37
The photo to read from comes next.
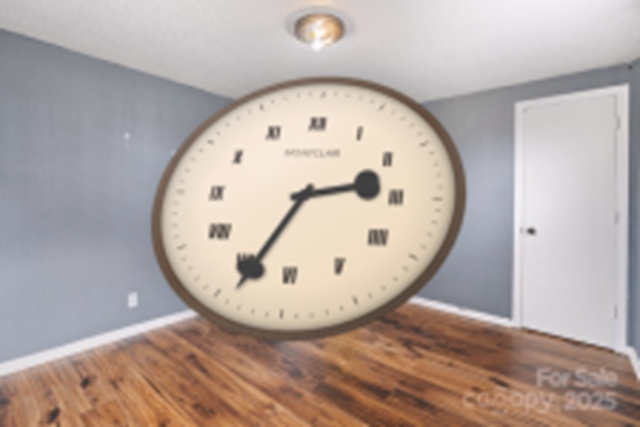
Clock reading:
2.34
